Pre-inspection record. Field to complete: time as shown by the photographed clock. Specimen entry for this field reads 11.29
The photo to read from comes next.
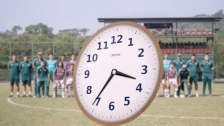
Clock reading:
3.36
